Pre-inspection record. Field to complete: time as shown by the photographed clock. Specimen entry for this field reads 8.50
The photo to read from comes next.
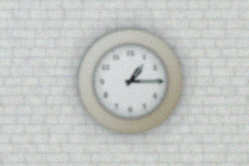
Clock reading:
1.15
